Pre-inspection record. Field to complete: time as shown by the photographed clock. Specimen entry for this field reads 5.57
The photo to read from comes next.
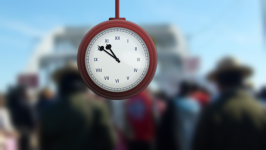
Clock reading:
10.51
